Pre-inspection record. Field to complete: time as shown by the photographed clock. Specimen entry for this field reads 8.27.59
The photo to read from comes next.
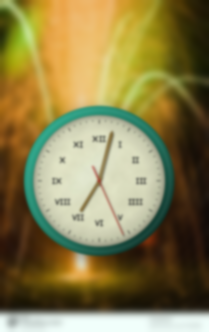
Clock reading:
7.02.26
